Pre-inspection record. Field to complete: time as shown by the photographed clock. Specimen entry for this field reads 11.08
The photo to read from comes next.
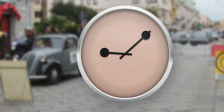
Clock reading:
9.08
